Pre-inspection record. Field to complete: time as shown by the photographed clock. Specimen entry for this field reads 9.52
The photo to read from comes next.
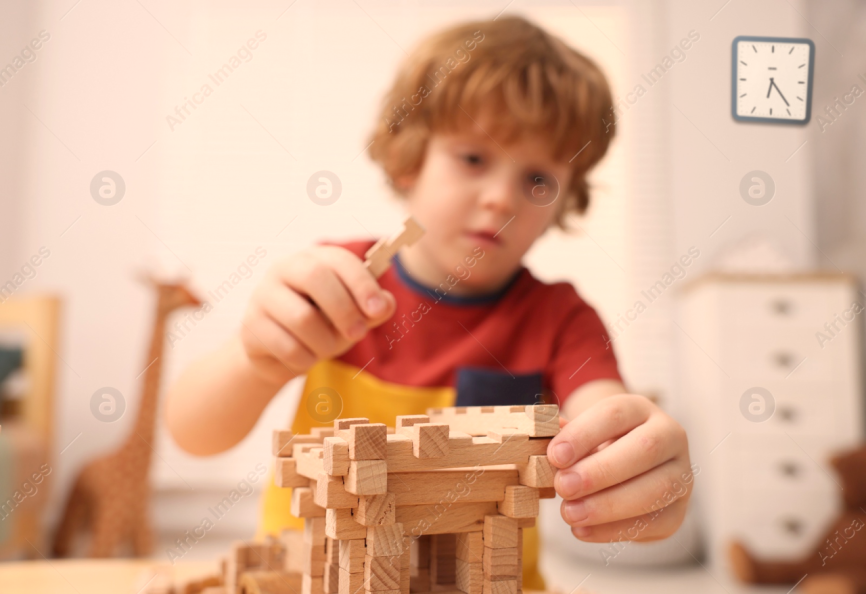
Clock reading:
6.24
